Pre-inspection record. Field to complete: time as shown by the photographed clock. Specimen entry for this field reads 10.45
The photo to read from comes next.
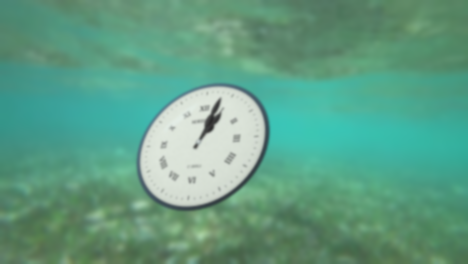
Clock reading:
1.03
